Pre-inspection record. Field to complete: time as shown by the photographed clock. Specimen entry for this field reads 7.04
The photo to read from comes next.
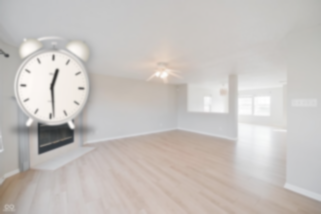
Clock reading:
12.29
